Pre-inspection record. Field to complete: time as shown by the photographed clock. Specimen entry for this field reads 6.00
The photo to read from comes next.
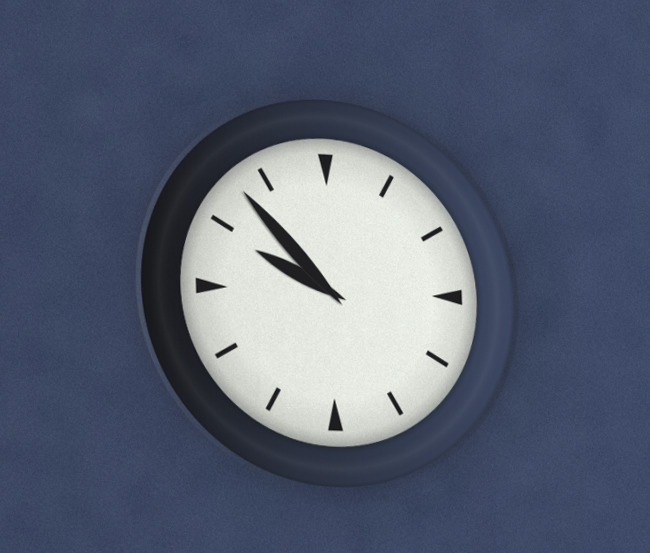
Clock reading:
9.53
